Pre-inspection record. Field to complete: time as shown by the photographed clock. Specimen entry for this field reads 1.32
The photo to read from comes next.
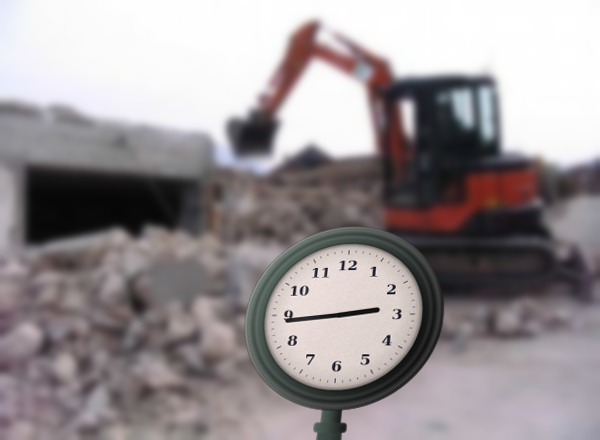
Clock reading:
2.44
